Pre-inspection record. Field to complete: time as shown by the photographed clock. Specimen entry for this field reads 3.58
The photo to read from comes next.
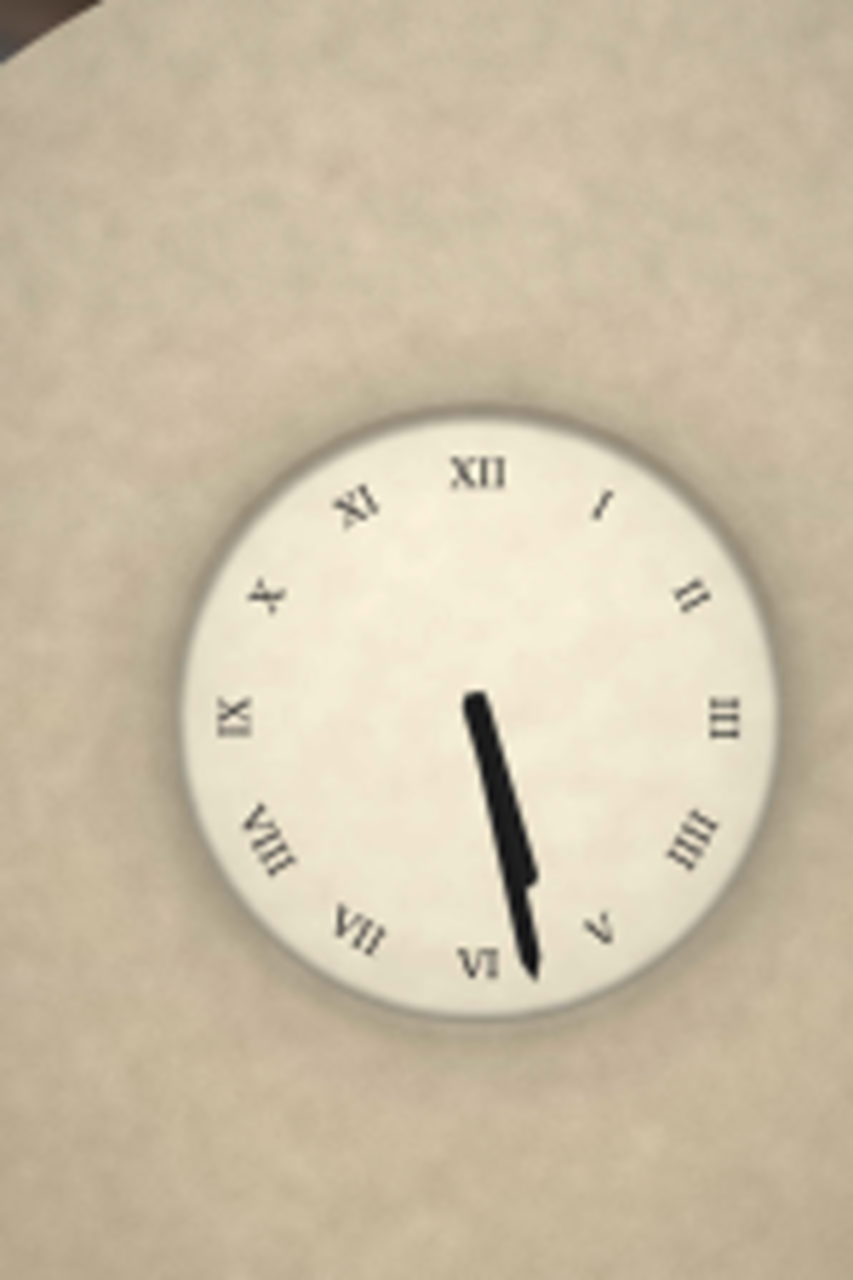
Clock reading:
5.28
